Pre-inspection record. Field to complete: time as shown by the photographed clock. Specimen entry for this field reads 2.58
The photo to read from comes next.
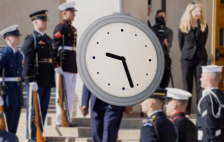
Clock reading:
9.27
